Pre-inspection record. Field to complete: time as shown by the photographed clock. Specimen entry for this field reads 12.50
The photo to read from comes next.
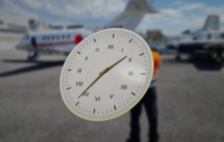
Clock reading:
1.36
